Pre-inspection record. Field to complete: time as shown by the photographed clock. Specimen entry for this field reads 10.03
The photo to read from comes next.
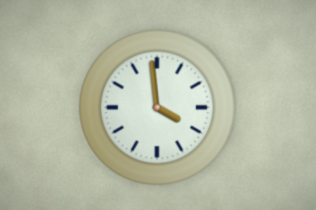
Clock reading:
3.59
